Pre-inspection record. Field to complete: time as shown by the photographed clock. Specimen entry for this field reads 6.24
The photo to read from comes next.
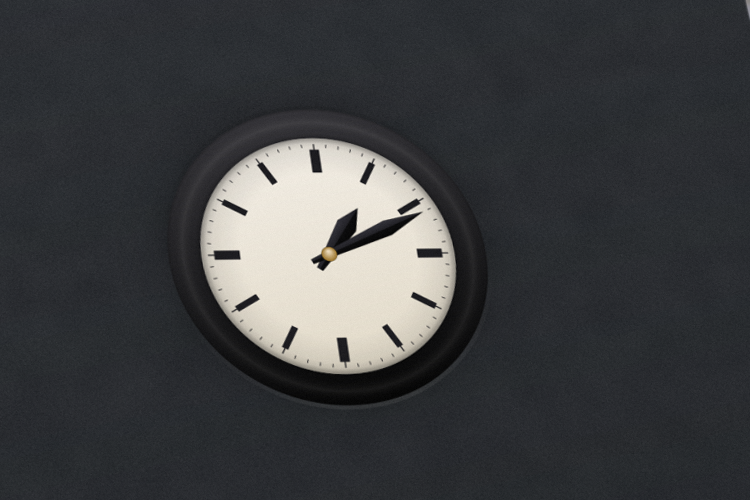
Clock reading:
1.11
